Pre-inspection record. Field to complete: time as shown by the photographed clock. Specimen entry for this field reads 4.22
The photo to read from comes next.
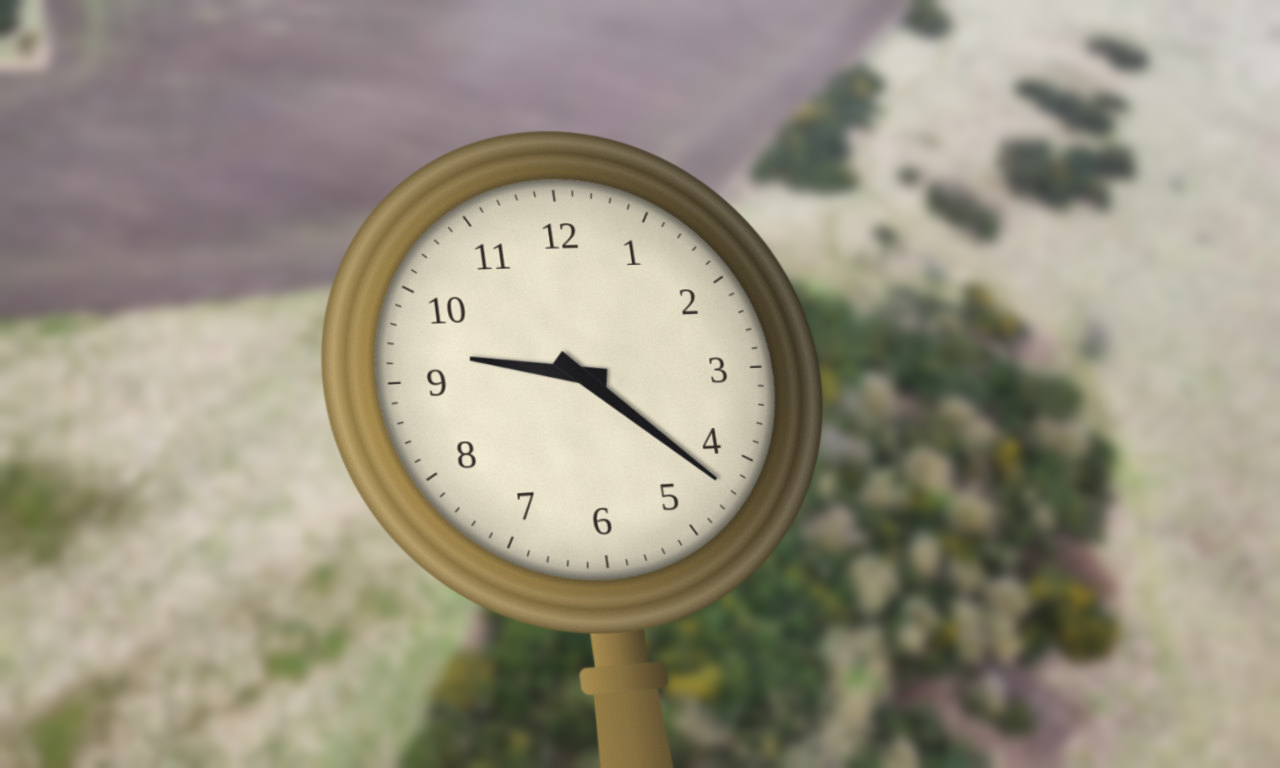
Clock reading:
9.22
